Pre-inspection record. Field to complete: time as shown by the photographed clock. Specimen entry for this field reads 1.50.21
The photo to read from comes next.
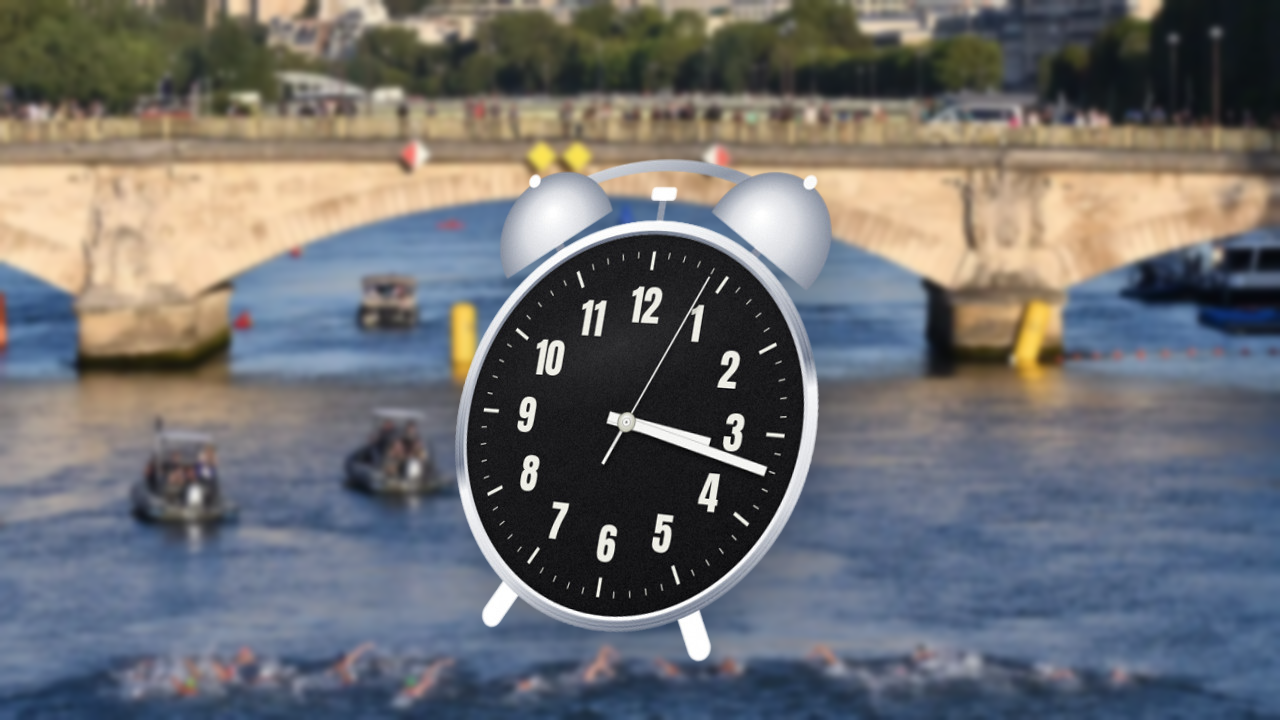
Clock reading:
3.17.04
